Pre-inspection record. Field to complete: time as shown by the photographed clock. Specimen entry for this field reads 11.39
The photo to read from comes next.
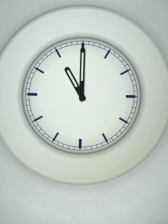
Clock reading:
11.00
